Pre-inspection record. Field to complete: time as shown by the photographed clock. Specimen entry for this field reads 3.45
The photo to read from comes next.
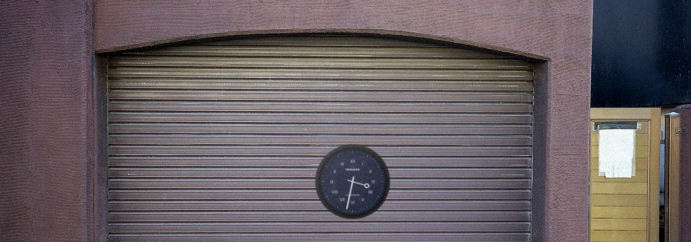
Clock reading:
3.32
